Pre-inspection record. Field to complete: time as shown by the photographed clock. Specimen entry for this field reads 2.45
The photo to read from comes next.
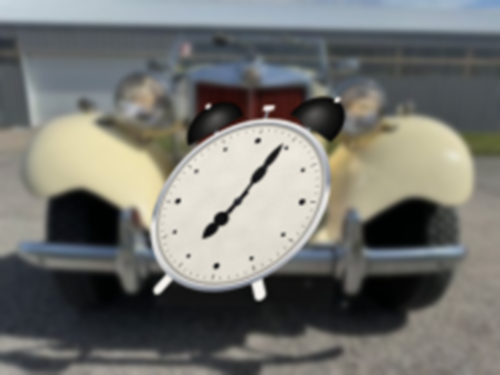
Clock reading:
7.04
